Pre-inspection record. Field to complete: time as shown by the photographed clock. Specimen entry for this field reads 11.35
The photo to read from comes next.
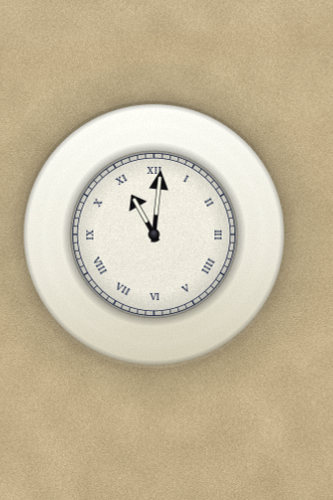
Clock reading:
11.01
